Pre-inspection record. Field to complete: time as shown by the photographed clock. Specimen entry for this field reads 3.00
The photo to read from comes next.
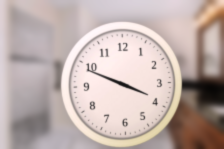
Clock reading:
3.49
